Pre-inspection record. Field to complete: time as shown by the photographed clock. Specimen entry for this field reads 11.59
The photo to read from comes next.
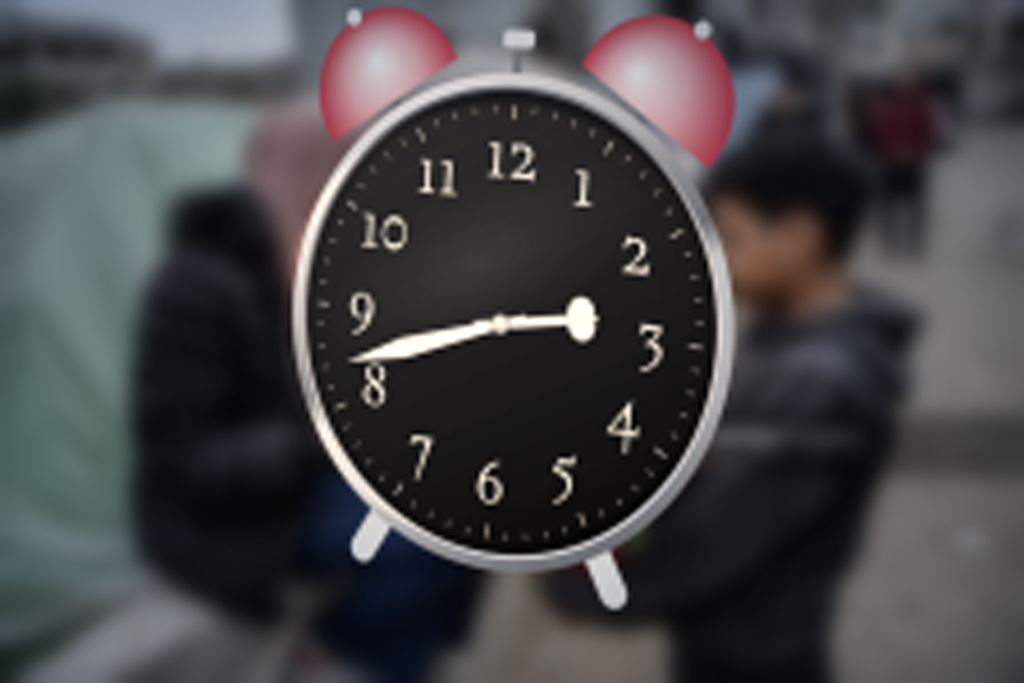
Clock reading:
2.42
